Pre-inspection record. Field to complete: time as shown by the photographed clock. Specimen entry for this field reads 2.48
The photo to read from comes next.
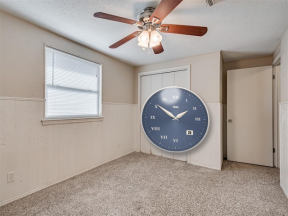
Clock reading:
1.51
